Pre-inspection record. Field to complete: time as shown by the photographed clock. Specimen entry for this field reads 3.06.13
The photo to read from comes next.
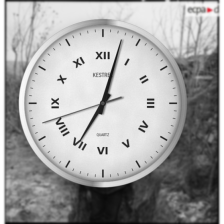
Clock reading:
7.02.42
